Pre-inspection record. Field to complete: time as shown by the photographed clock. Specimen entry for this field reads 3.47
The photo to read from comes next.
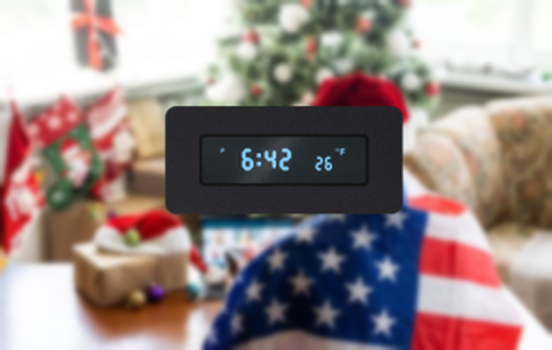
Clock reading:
6.42
